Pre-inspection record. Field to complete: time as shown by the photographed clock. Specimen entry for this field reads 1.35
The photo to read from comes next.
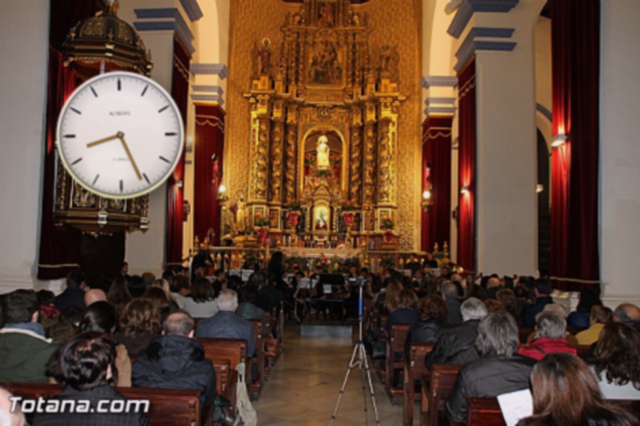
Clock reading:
8.26
